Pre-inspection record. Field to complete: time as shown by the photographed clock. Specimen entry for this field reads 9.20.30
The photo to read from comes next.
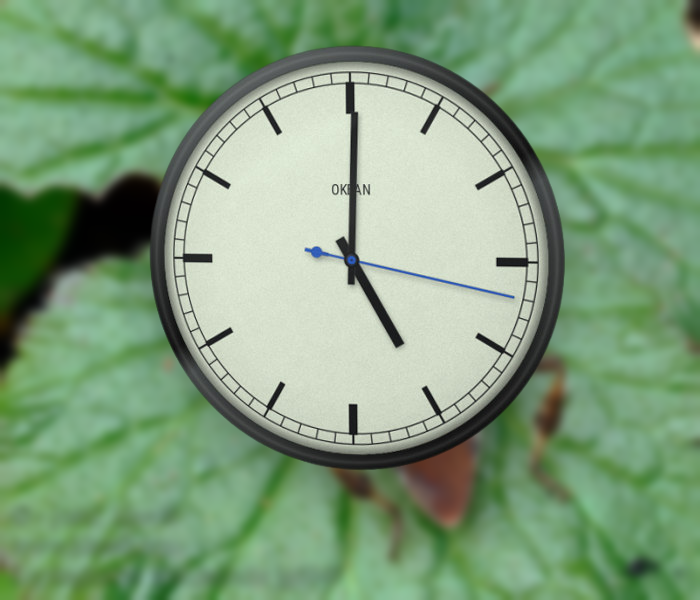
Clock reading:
5.00.17
